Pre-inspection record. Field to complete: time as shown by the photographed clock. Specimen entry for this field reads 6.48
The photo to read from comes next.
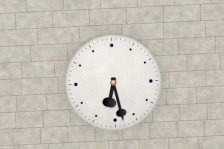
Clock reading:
6.28
